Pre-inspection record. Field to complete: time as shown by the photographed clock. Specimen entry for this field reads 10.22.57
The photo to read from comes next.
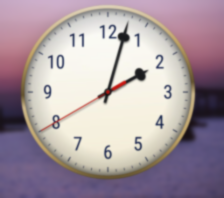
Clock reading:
2.02.40
